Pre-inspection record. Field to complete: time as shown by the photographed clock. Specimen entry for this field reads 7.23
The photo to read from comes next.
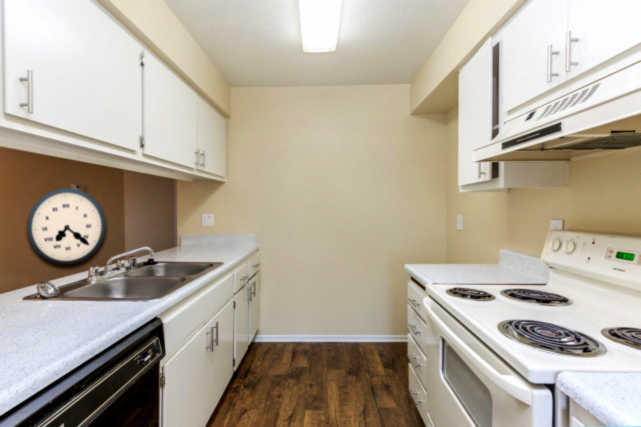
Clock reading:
7.22
